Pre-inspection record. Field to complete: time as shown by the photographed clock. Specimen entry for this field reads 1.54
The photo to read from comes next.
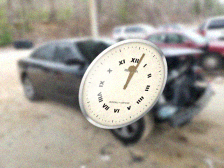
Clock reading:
12.02
